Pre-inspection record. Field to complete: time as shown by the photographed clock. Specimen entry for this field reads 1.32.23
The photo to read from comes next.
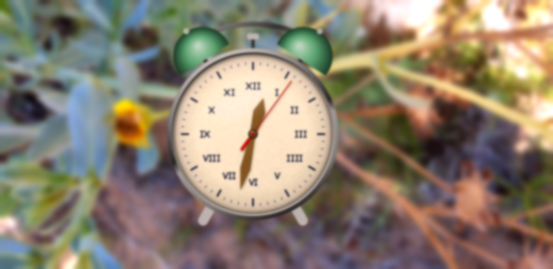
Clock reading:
12.32.06
